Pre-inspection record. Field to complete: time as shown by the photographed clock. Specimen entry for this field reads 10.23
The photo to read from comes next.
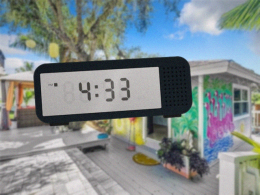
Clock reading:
4.33
